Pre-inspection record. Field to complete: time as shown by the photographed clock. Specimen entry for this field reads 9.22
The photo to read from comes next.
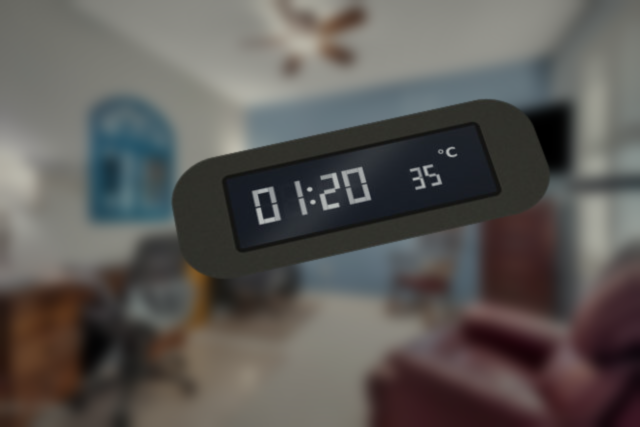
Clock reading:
1.20
